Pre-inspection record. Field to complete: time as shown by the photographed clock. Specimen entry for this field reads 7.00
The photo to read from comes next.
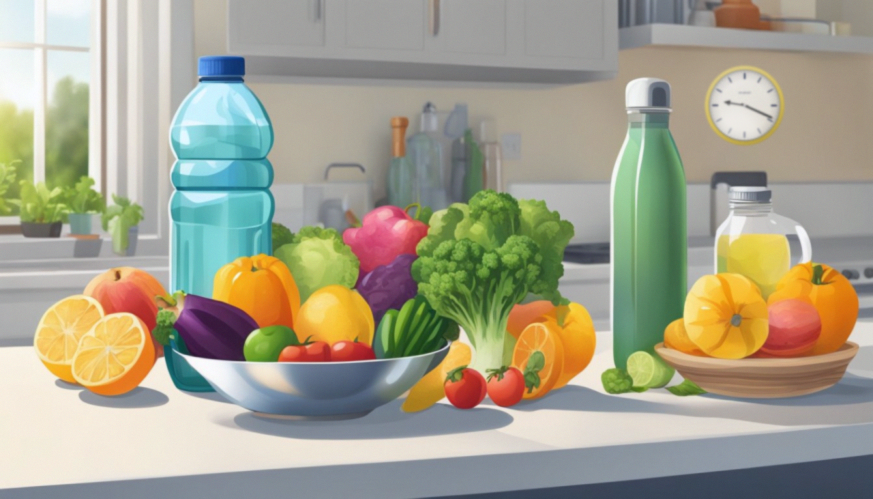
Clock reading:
9.19
